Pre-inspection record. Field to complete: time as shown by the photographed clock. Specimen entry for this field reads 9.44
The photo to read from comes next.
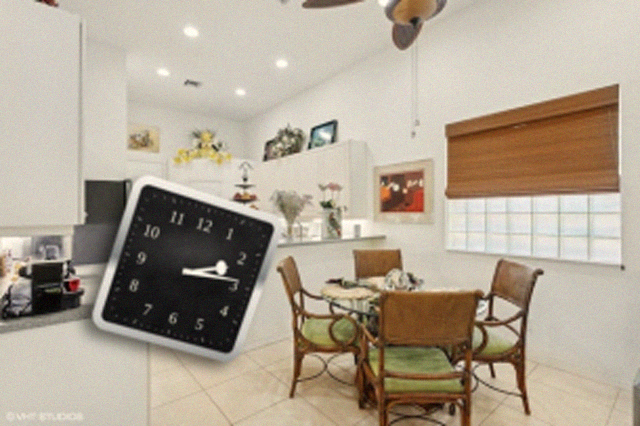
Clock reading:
2.14
